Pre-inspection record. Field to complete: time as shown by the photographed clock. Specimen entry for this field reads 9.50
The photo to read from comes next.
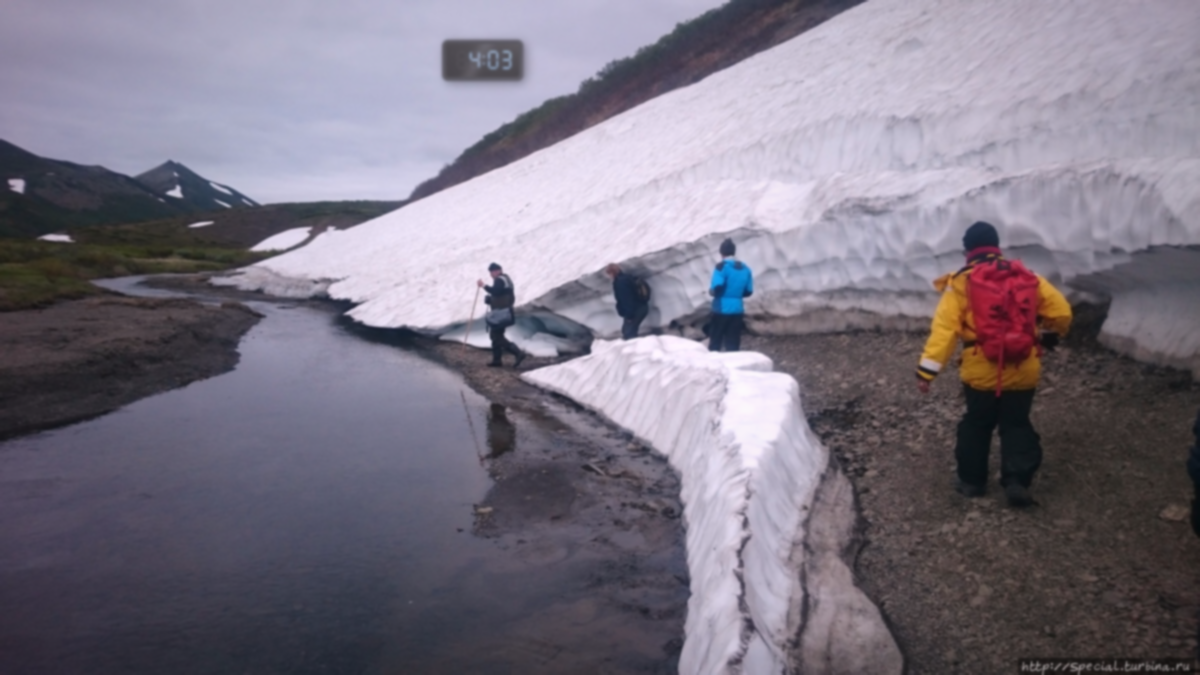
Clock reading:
4.03
